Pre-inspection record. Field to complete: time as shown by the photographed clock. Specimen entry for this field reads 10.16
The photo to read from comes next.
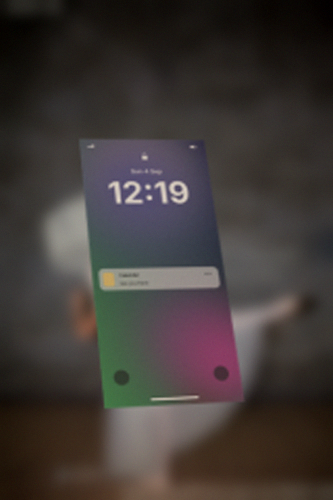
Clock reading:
12.19
